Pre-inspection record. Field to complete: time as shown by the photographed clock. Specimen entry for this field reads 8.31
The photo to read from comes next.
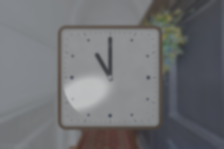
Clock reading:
11.00
